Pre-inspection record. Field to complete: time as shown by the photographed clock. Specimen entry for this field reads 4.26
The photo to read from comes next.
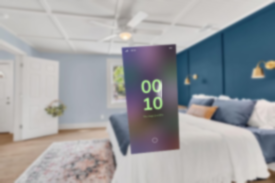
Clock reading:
0.10
